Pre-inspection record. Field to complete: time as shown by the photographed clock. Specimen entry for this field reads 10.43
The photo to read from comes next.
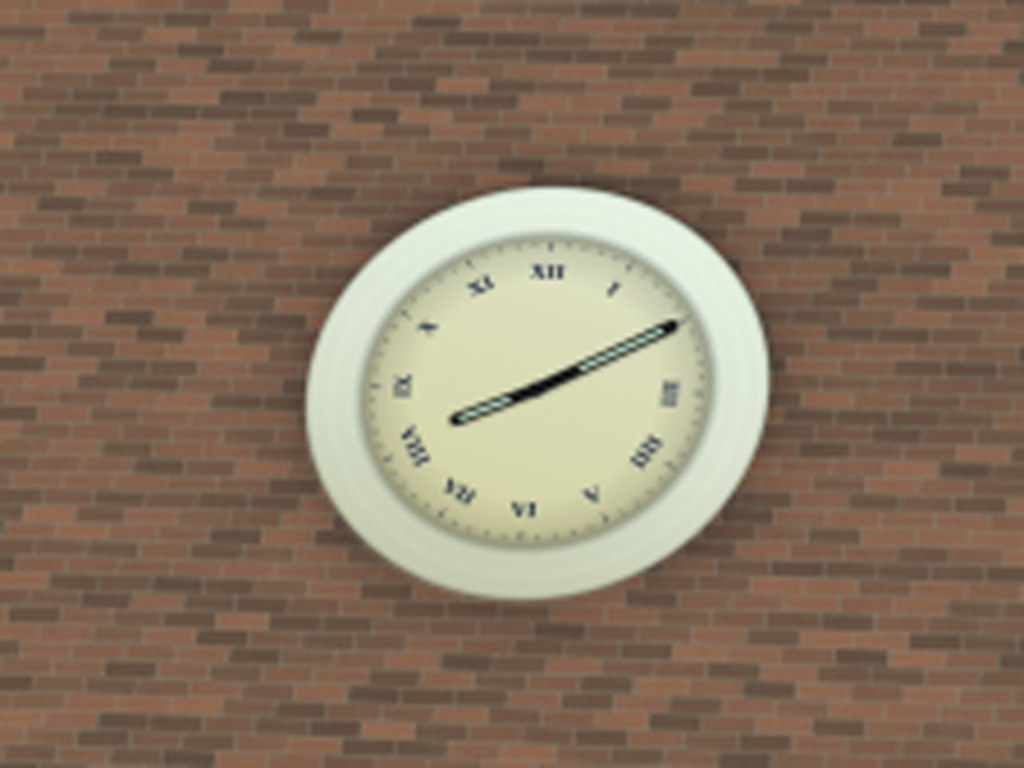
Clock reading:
8.10
